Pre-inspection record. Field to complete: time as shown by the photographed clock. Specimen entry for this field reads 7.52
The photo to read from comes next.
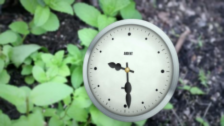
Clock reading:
9.29
